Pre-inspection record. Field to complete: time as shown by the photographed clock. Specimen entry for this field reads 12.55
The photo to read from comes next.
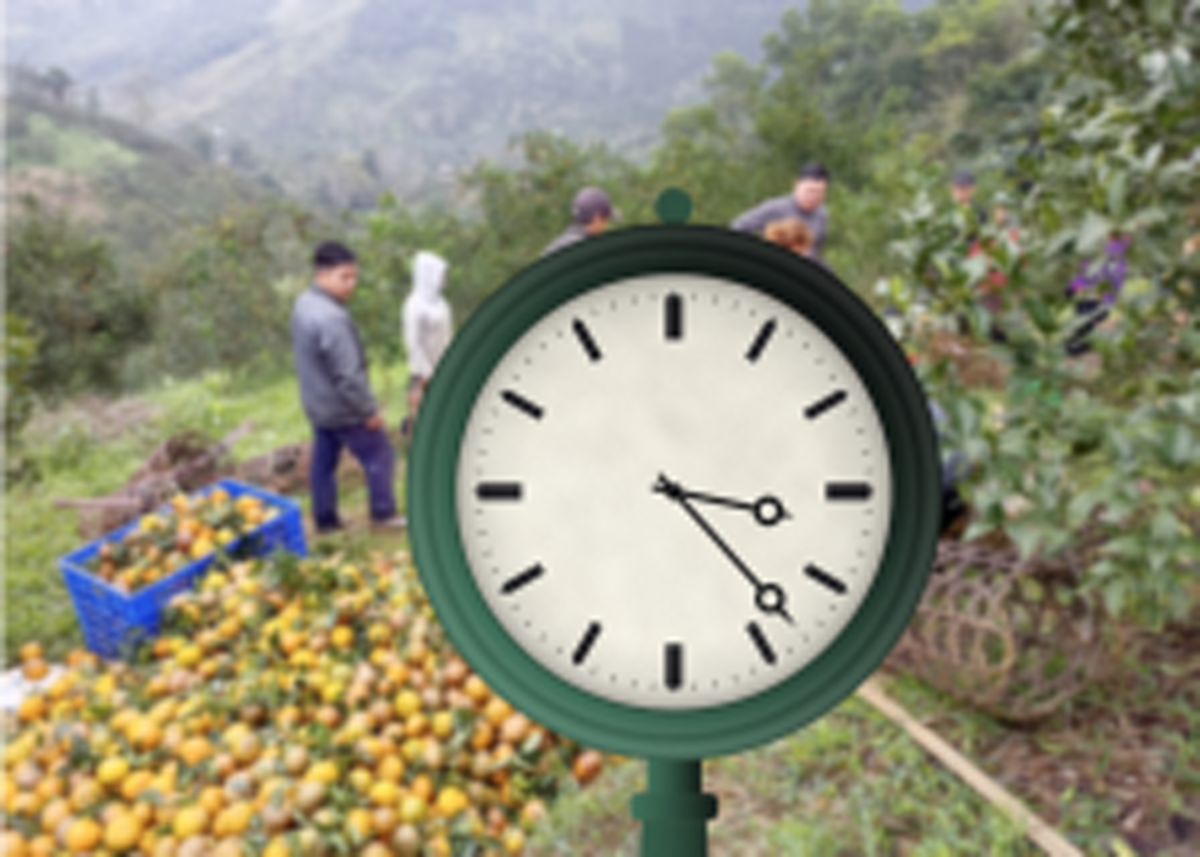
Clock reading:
3.23
